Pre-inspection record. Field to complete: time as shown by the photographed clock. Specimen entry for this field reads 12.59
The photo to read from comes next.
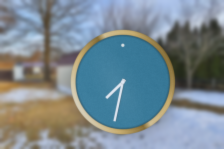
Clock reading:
7.32
